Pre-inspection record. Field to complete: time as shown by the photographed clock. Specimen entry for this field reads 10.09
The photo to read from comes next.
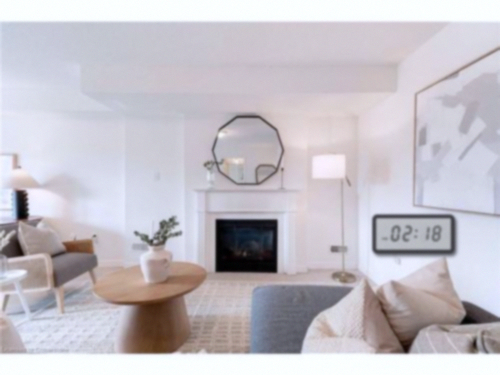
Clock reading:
2.18
